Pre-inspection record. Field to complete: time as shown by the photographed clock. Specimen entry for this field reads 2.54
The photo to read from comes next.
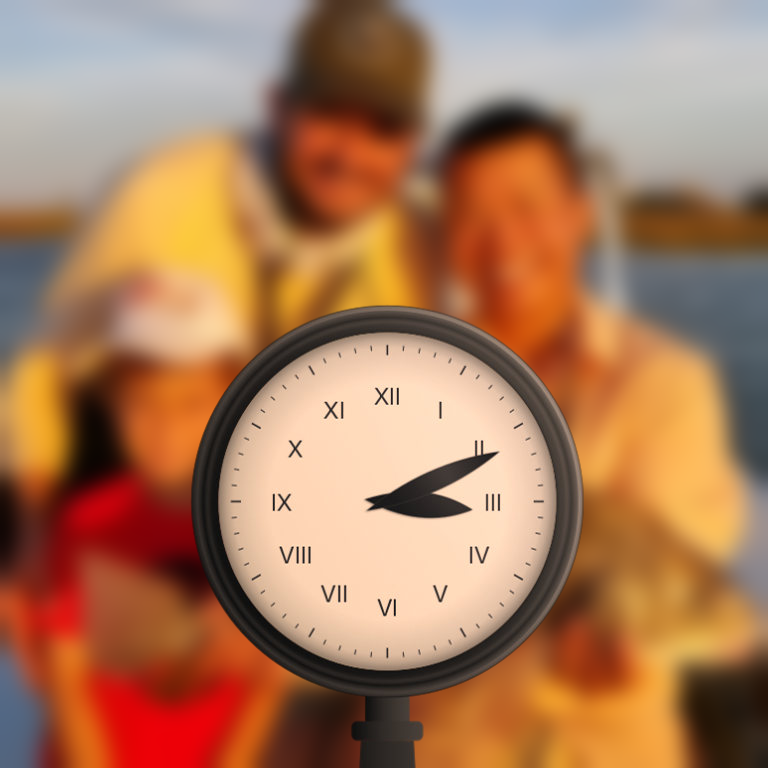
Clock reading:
3.11
